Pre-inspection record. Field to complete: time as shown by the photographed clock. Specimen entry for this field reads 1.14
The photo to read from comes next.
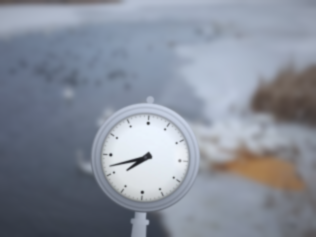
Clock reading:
7.42
